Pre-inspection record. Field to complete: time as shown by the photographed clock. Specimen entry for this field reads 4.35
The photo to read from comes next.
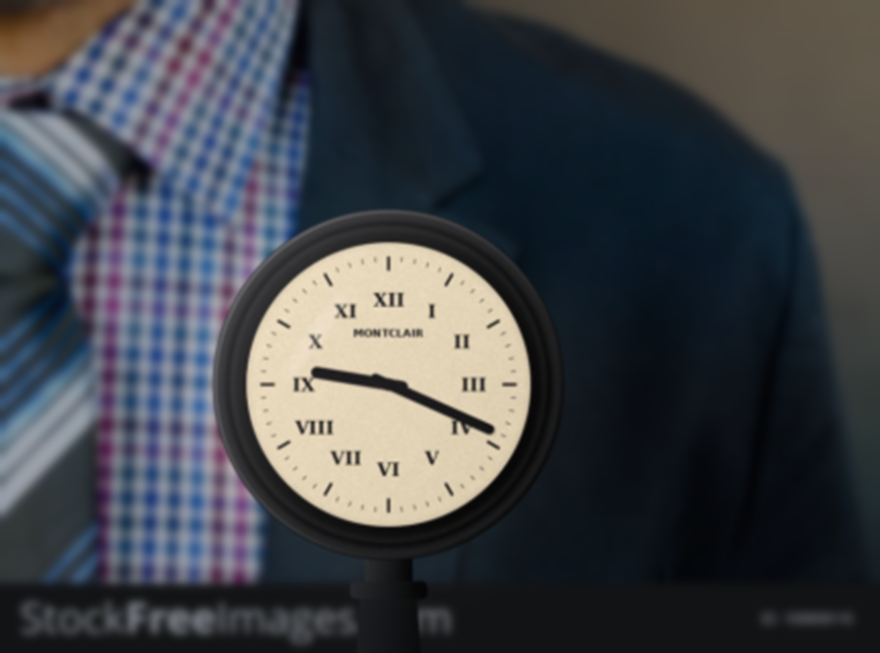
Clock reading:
9.19
